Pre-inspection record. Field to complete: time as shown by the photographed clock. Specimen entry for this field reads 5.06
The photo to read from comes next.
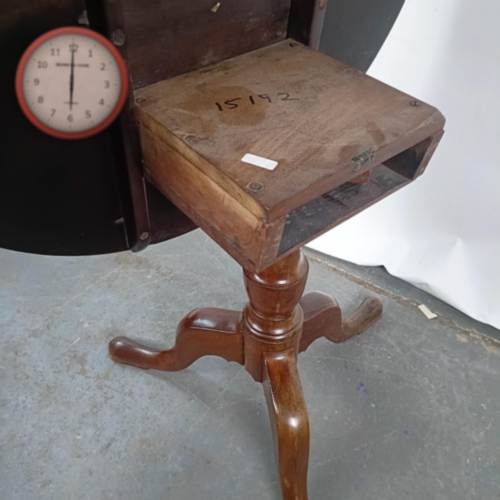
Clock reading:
6.00
